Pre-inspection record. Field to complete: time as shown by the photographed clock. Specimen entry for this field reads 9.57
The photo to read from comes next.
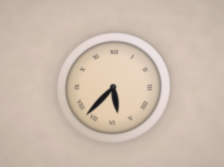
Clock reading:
5.37
